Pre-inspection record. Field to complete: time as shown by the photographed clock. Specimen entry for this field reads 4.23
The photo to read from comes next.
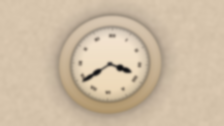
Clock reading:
3.39
